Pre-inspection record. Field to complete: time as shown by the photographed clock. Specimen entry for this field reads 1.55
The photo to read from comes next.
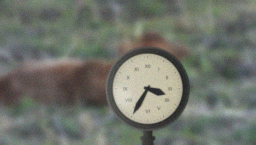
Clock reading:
3.35
